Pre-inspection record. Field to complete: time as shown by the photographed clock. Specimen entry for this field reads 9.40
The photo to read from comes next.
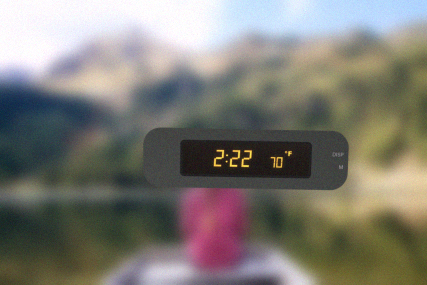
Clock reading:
2.22
